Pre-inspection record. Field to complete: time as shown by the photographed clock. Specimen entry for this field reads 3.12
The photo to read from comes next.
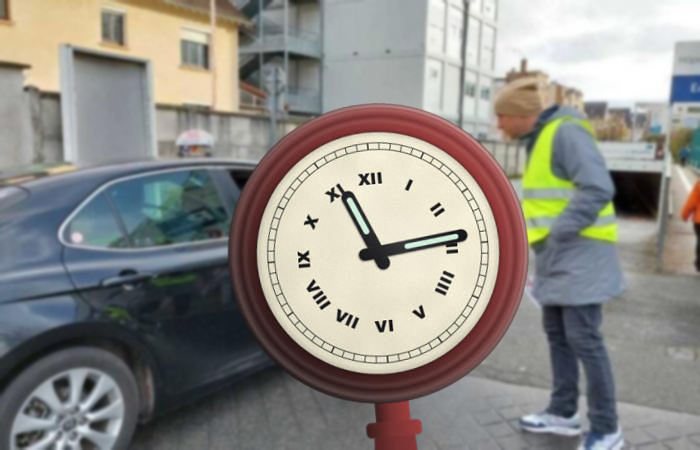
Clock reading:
11.14
